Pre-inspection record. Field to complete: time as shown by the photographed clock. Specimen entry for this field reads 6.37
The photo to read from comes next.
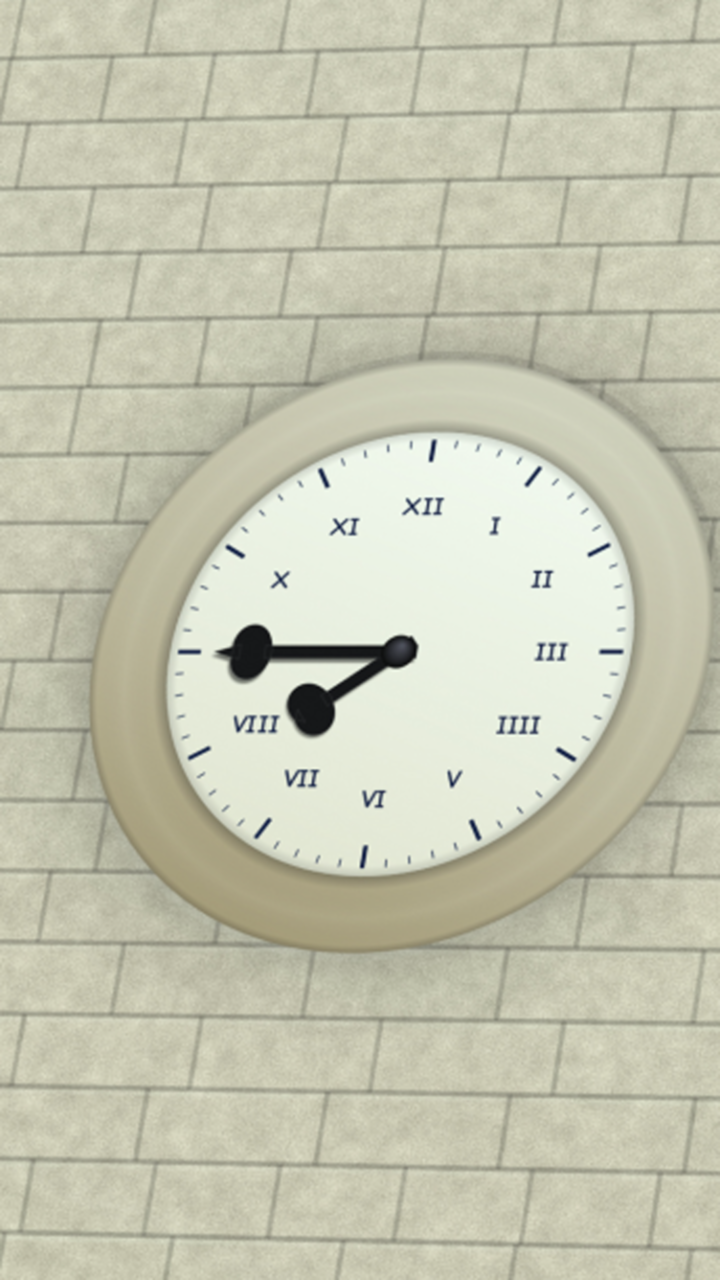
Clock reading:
7.45
